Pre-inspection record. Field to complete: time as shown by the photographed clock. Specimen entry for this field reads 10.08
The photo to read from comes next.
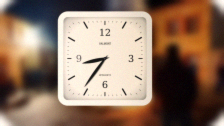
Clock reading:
8.36
